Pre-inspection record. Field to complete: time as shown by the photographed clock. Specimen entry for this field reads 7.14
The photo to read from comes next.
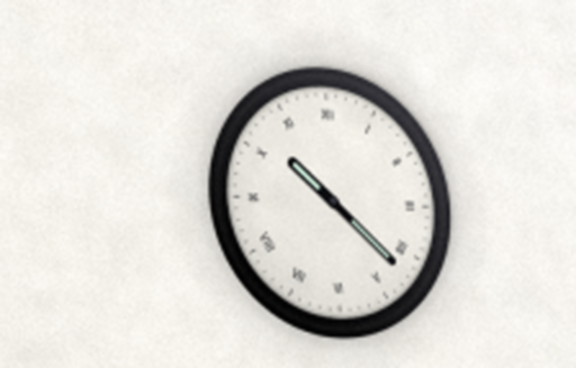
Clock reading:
10.22
